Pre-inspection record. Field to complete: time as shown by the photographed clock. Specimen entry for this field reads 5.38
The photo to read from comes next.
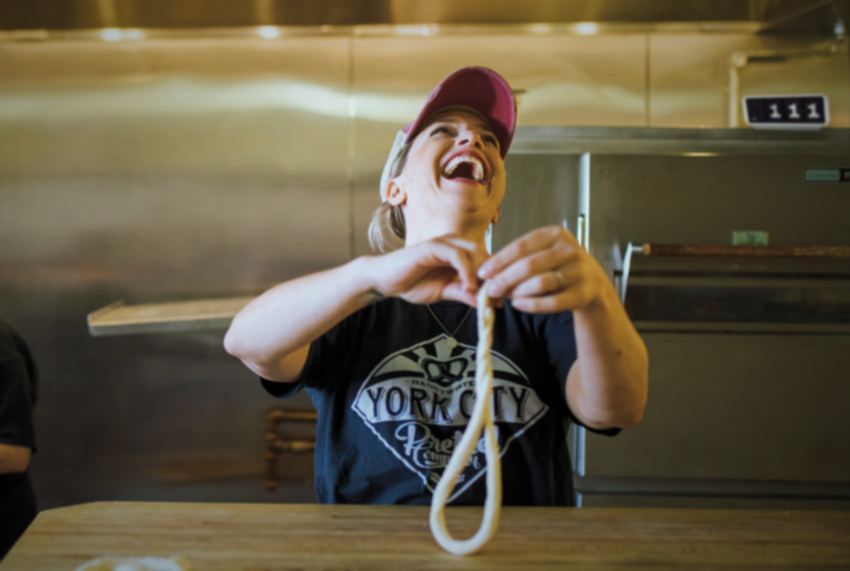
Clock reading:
1.11
